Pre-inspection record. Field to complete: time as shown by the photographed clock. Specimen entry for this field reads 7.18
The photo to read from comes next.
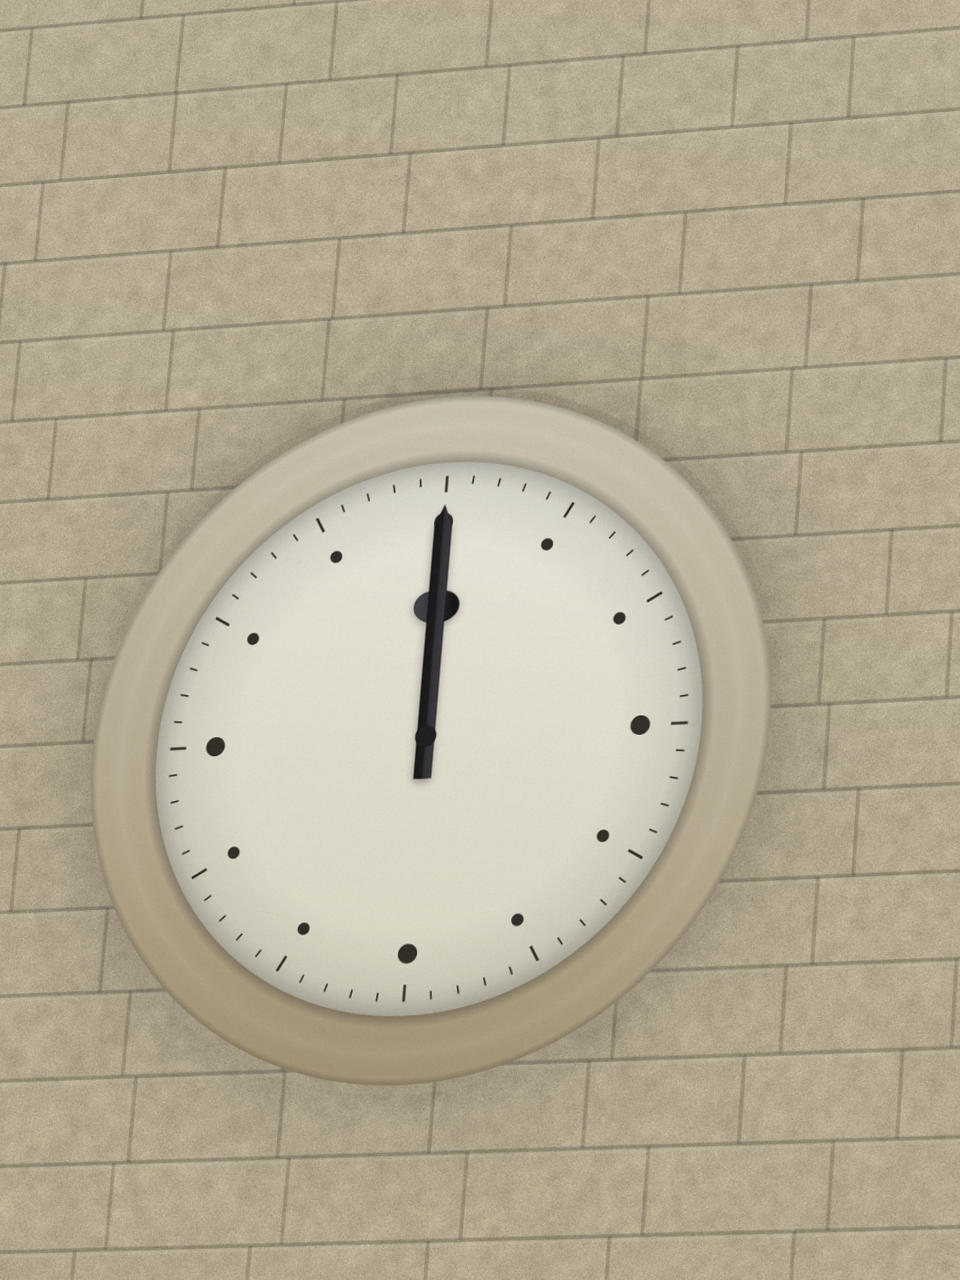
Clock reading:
12.00
